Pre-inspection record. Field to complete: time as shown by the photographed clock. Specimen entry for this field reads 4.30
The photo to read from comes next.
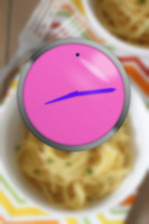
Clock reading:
8.13
